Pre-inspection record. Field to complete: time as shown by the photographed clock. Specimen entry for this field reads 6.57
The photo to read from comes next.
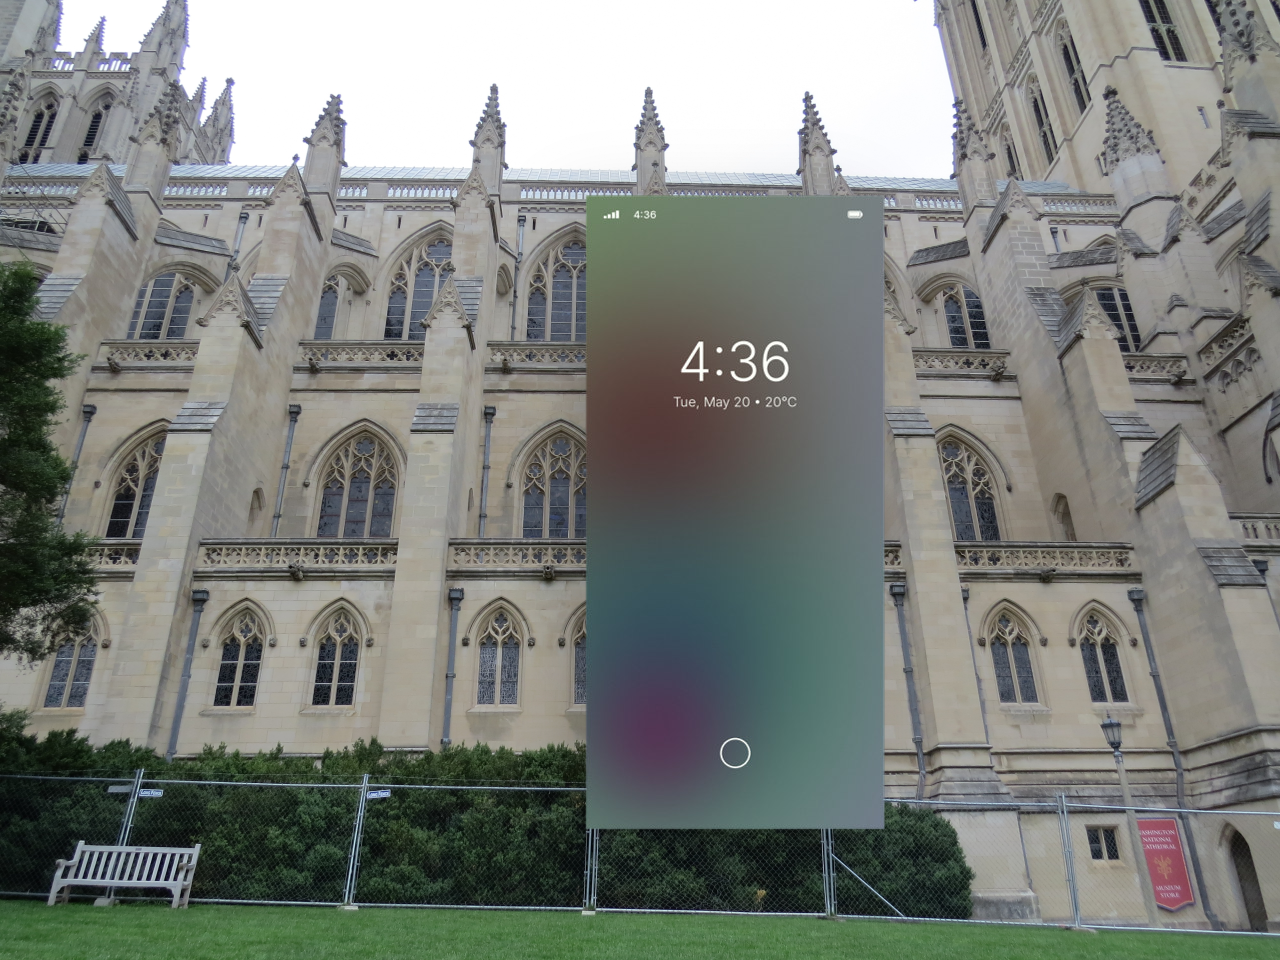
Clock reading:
4.36
